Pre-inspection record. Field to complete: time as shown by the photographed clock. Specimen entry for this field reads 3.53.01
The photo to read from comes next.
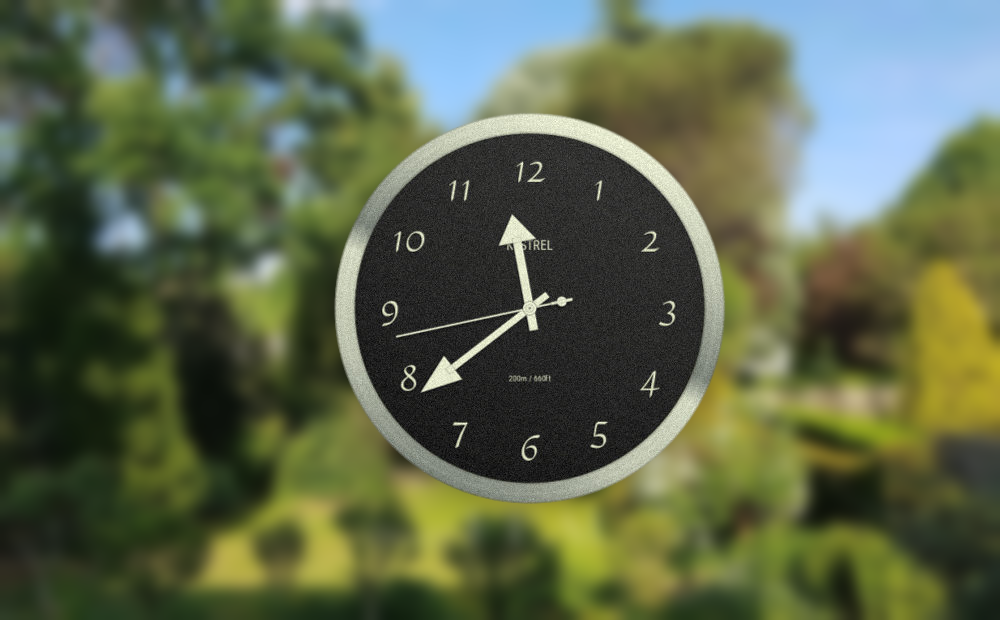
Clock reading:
11.38.43
